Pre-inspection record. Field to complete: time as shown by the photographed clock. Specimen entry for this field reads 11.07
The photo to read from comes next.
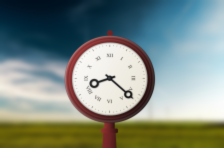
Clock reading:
8.22
